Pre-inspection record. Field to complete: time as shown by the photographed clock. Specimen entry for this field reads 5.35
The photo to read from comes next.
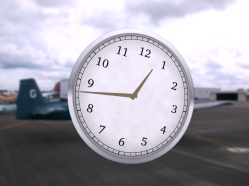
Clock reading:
12.43
